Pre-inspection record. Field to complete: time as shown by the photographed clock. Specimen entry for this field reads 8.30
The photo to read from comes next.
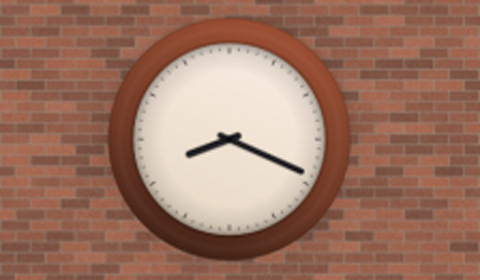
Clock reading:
8.19
